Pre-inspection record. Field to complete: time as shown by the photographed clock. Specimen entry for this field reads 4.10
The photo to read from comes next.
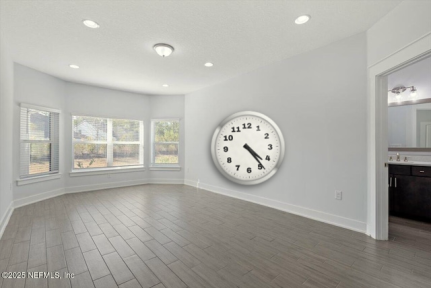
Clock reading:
4.24
